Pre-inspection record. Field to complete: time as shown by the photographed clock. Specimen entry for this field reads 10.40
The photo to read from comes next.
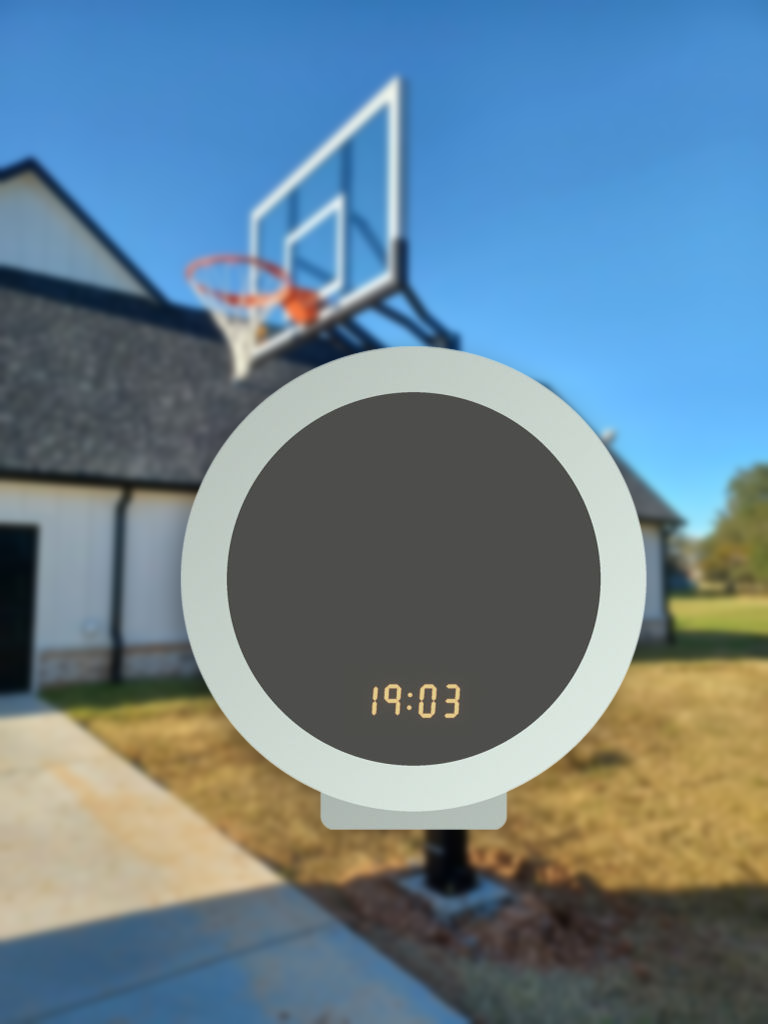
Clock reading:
19.03
